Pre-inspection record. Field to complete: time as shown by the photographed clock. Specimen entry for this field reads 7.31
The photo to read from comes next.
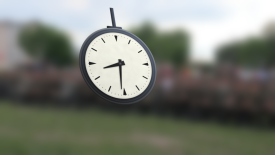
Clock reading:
8.31
